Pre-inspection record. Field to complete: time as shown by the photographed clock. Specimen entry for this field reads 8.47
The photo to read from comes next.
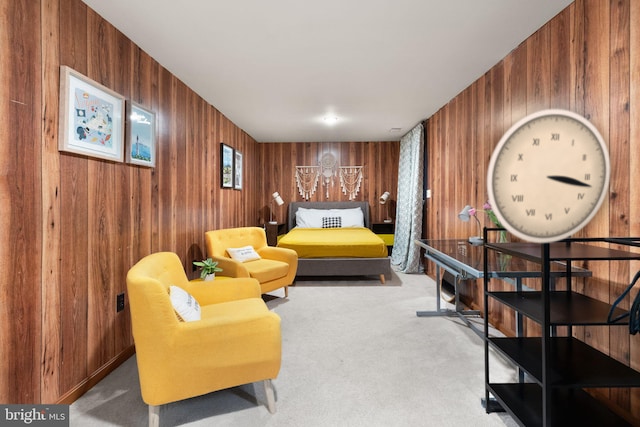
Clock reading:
3.17
